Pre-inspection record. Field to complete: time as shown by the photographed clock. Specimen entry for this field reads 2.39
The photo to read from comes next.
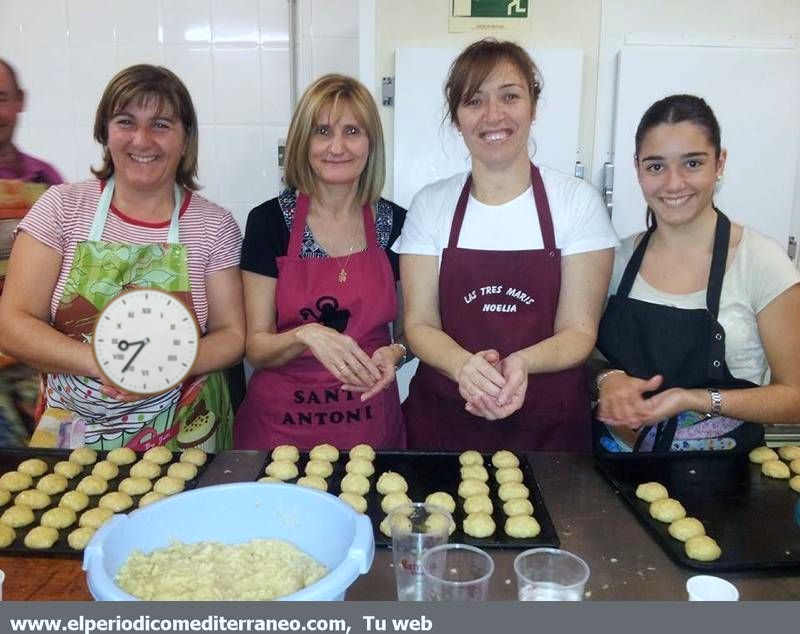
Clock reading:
8.36
